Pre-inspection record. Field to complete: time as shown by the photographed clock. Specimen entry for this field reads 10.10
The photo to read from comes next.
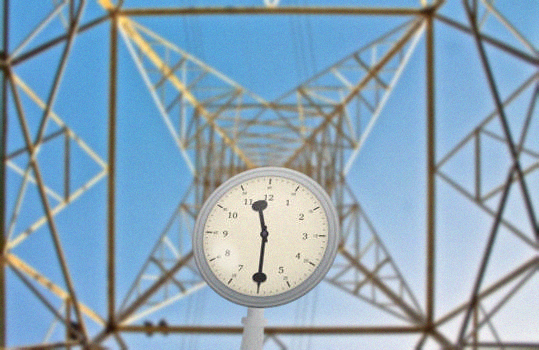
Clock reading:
11.30
